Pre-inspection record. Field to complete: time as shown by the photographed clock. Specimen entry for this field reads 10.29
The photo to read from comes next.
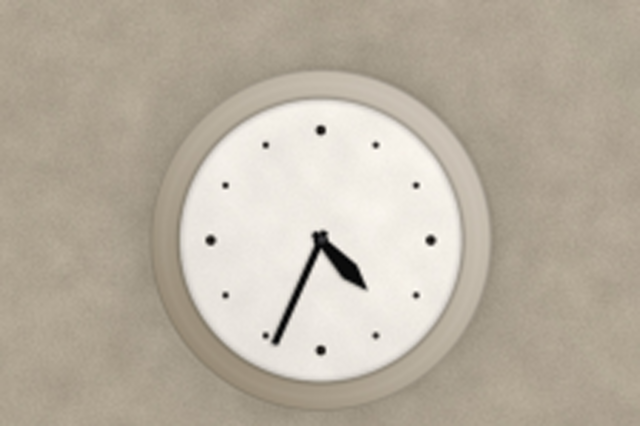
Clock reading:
4.34
